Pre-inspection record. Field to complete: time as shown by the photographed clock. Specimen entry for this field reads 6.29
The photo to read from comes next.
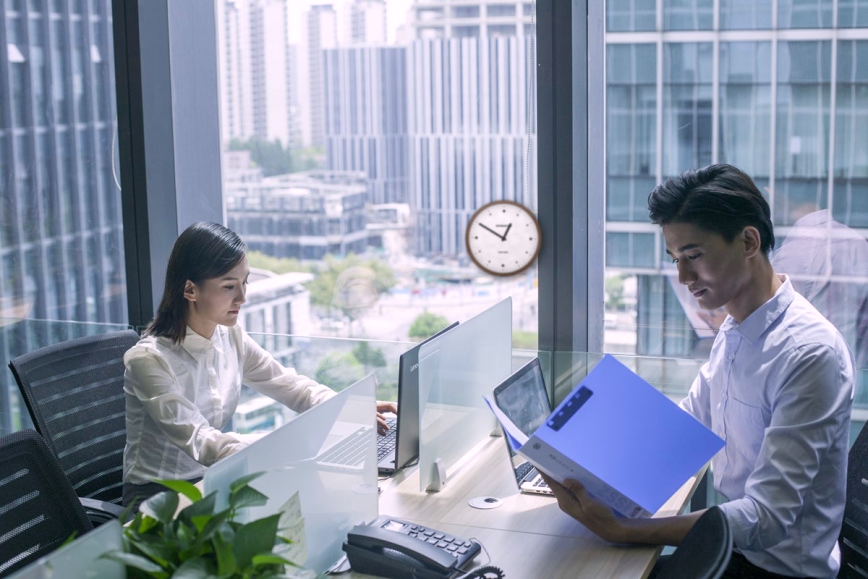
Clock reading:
12.50
